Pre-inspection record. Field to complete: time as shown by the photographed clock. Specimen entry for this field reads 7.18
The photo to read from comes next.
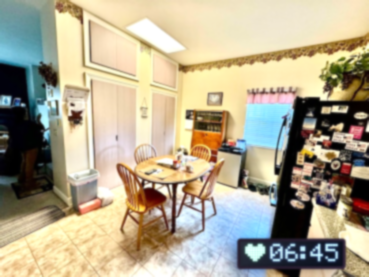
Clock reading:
6.45
